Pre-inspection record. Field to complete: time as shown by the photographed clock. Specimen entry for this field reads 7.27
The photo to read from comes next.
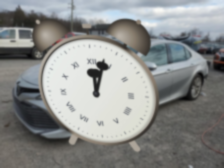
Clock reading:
12.03
